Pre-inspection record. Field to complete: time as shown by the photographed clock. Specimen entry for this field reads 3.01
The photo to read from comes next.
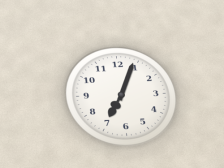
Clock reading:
7.04
